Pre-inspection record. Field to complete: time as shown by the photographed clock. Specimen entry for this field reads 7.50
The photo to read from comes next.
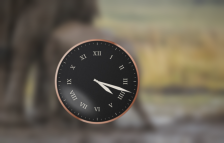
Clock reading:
4.18
